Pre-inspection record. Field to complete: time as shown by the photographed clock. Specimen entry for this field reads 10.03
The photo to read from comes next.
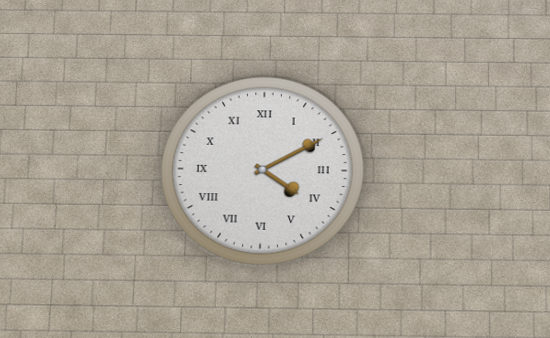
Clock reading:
4.10
